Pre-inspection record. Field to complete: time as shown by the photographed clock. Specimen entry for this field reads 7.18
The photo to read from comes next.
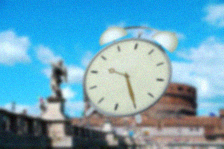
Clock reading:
9.25
